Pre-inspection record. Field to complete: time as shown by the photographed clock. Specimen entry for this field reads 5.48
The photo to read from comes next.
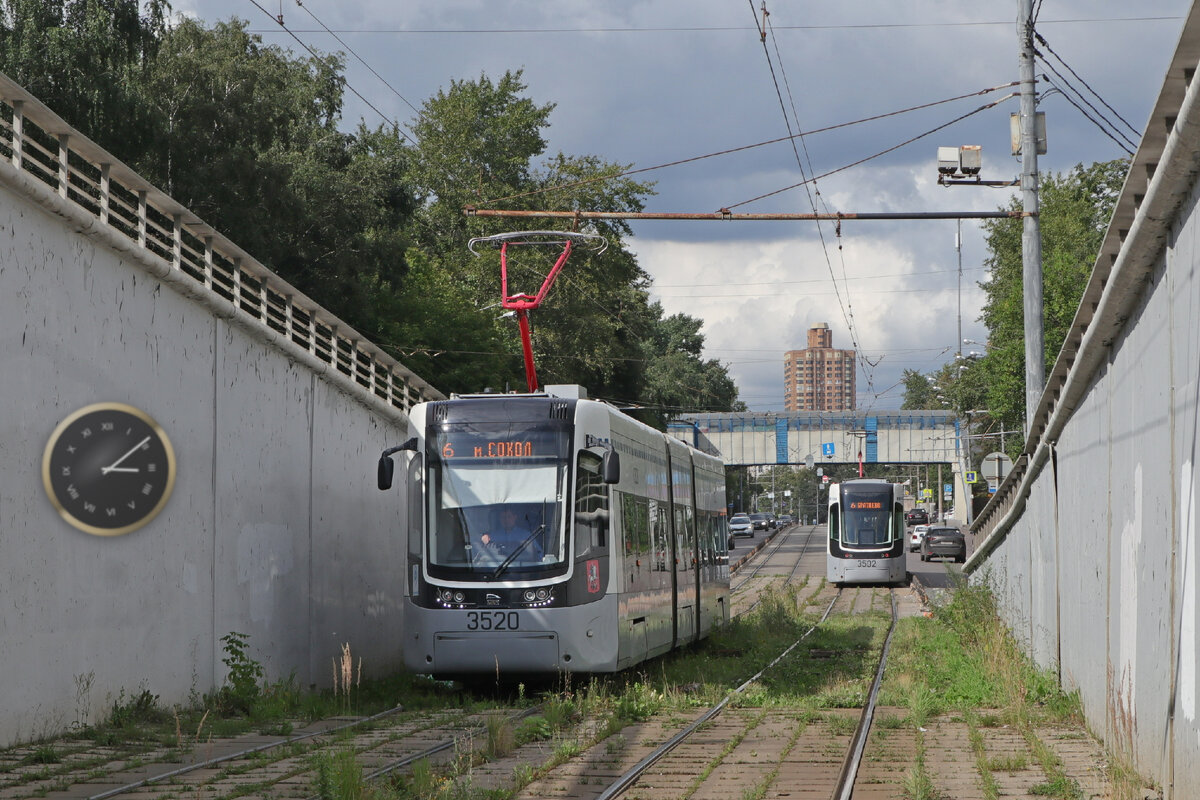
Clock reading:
3.09
